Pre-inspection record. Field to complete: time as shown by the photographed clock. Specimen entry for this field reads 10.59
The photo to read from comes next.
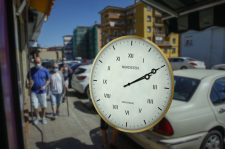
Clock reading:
2.10
